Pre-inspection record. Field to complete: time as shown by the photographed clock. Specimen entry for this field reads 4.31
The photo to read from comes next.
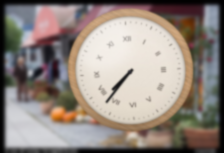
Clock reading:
7.37
